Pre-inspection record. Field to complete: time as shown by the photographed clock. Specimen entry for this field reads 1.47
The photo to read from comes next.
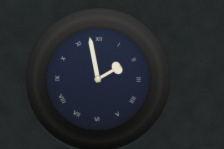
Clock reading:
1.58
